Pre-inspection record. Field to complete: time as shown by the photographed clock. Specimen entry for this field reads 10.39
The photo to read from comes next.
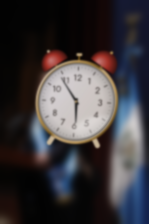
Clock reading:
5.54
